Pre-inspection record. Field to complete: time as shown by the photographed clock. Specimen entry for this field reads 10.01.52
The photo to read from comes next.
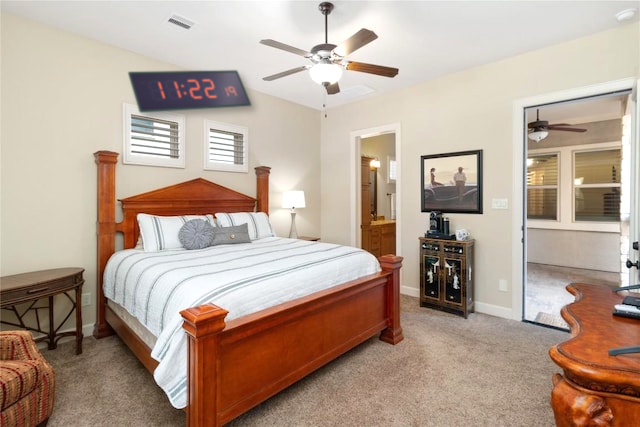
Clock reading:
11.22.19
